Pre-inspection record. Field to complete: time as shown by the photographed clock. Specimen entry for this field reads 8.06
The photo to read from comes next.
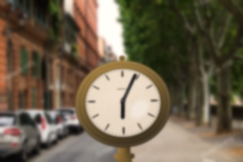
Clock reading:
6.04
